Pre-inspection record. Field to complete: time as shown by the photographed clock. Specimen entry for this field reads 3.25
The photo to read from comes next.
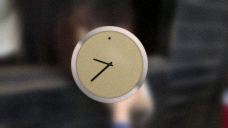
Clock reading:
9.38
